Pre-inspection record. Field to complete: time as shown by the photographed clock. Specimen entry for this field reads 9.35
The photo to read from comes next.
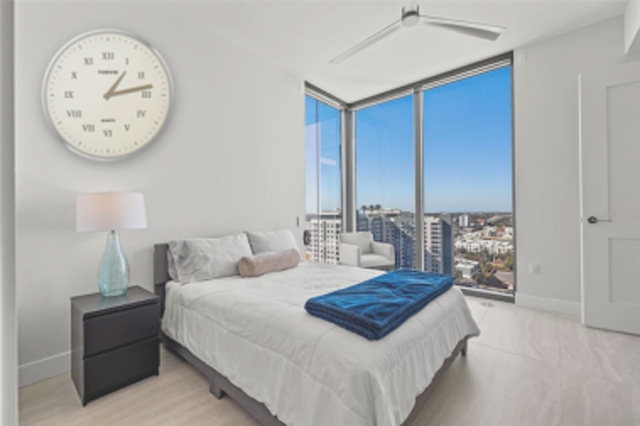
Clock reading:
1.13
